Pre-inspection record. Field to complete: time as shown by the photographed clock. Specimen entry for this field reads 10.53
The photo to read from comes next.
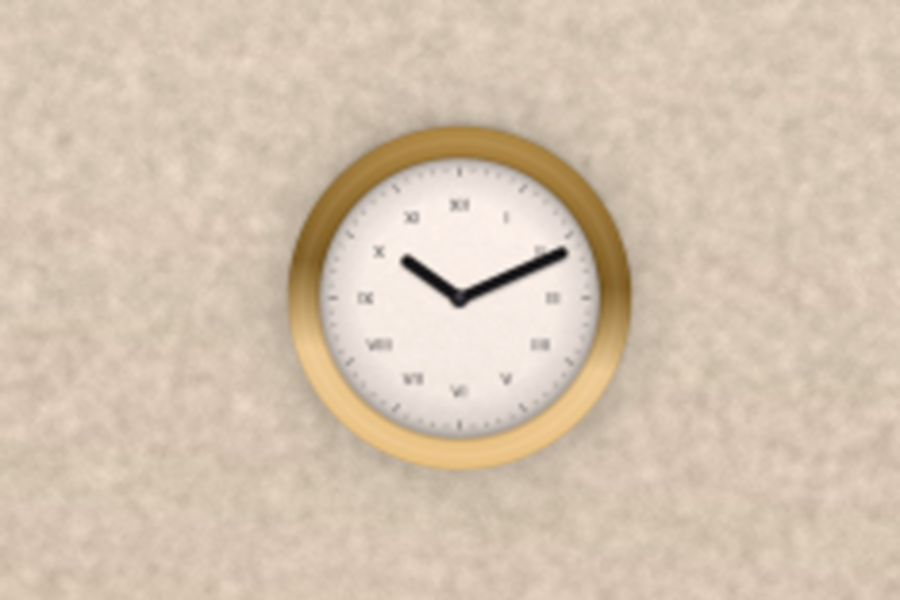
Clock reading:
10.11
